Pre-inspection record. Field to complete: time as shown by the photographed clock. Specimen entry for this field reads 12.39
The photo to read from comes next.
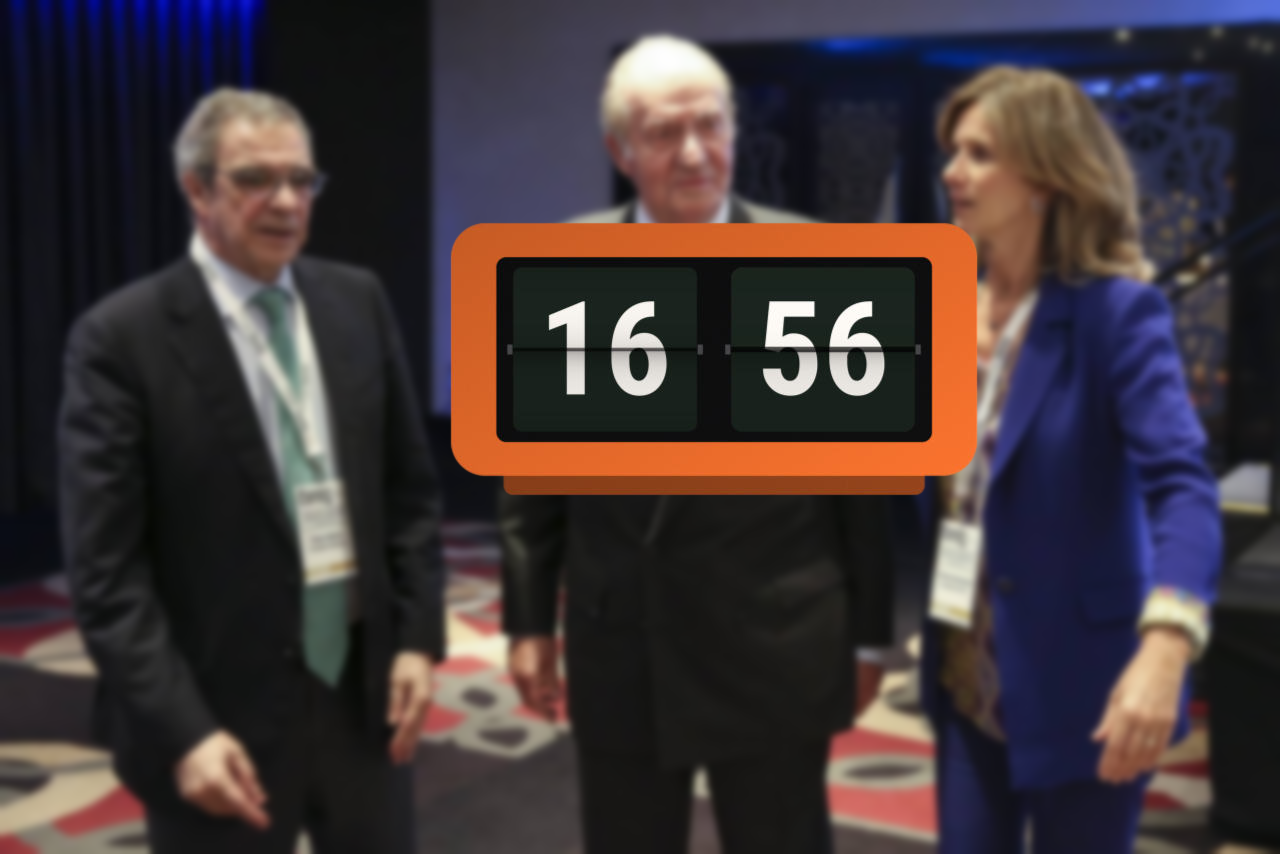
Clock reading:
16.56
